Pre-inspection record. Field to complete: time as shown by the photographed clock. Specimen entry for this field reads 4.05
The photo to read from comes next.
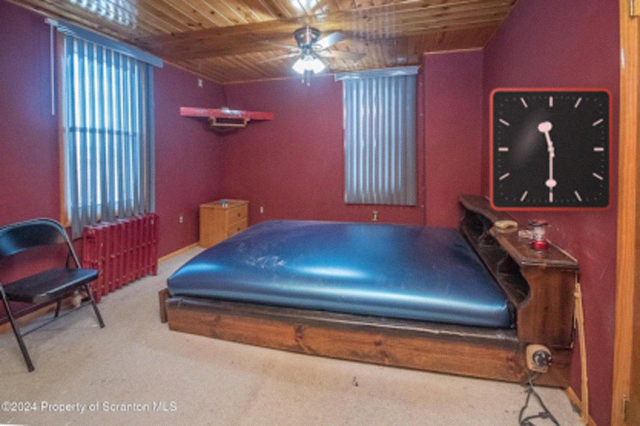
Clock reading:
11.30
